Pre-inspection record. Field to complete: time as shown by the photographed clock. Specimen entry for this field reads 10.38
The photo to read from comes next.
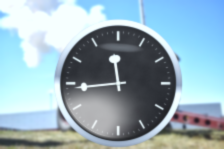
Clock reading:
11.44
